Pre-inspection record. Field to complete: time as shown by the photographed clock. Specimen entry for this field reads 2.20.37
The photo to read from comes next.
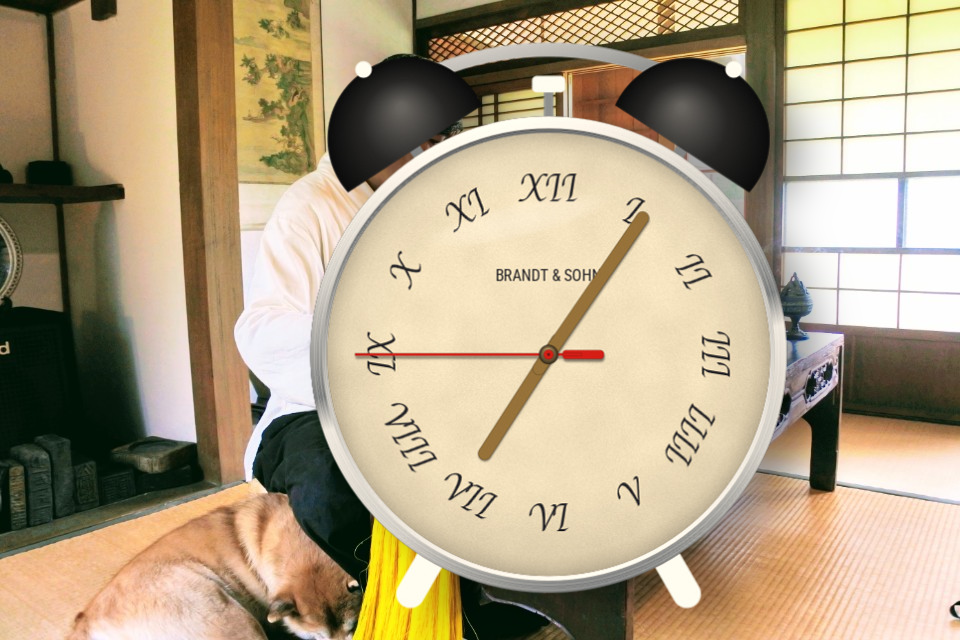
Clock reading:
7.05.45
